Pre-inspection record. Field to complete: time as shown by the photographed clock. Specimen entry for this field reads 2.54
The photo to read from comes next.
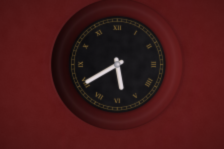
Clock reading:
5.40
